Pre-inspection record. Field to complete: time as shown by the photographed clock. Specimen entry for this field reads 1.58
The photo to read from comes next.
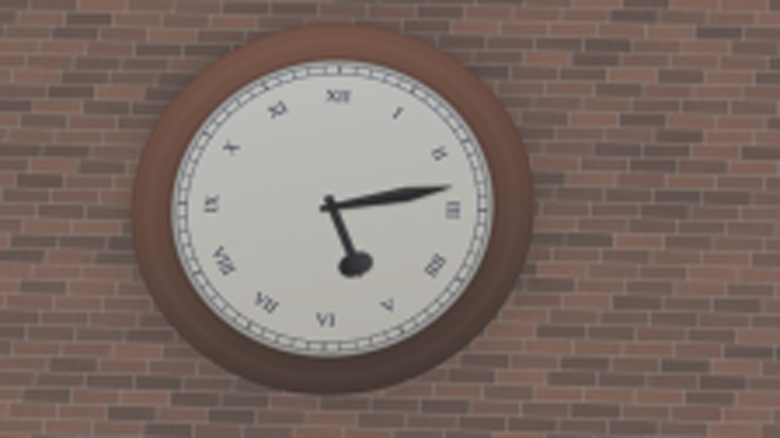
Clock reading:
5.13
